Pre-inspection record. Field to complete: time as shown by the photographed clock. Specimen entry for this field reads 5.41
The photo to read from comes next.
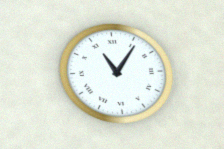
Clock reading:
11.06
